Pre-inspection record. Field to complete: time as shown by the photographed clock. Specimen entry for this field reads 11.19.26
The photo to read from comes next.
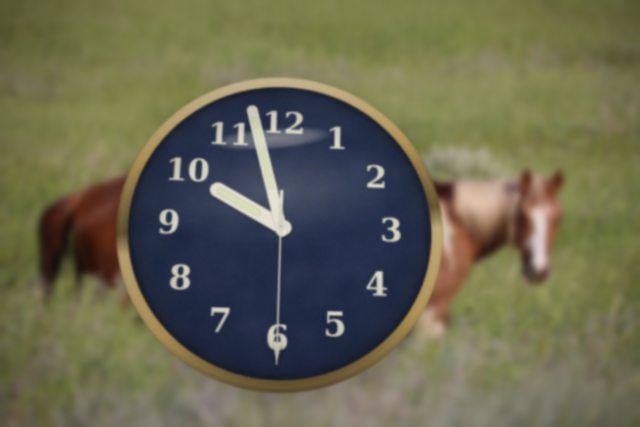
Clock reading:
9.57.30
